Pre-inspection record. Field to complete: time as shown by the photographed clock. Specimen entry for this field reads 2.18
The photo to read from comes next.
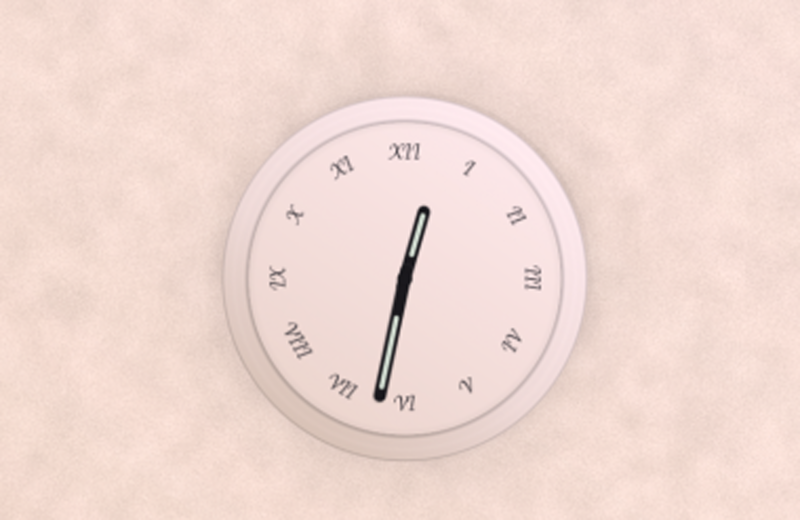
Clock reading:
12.32
